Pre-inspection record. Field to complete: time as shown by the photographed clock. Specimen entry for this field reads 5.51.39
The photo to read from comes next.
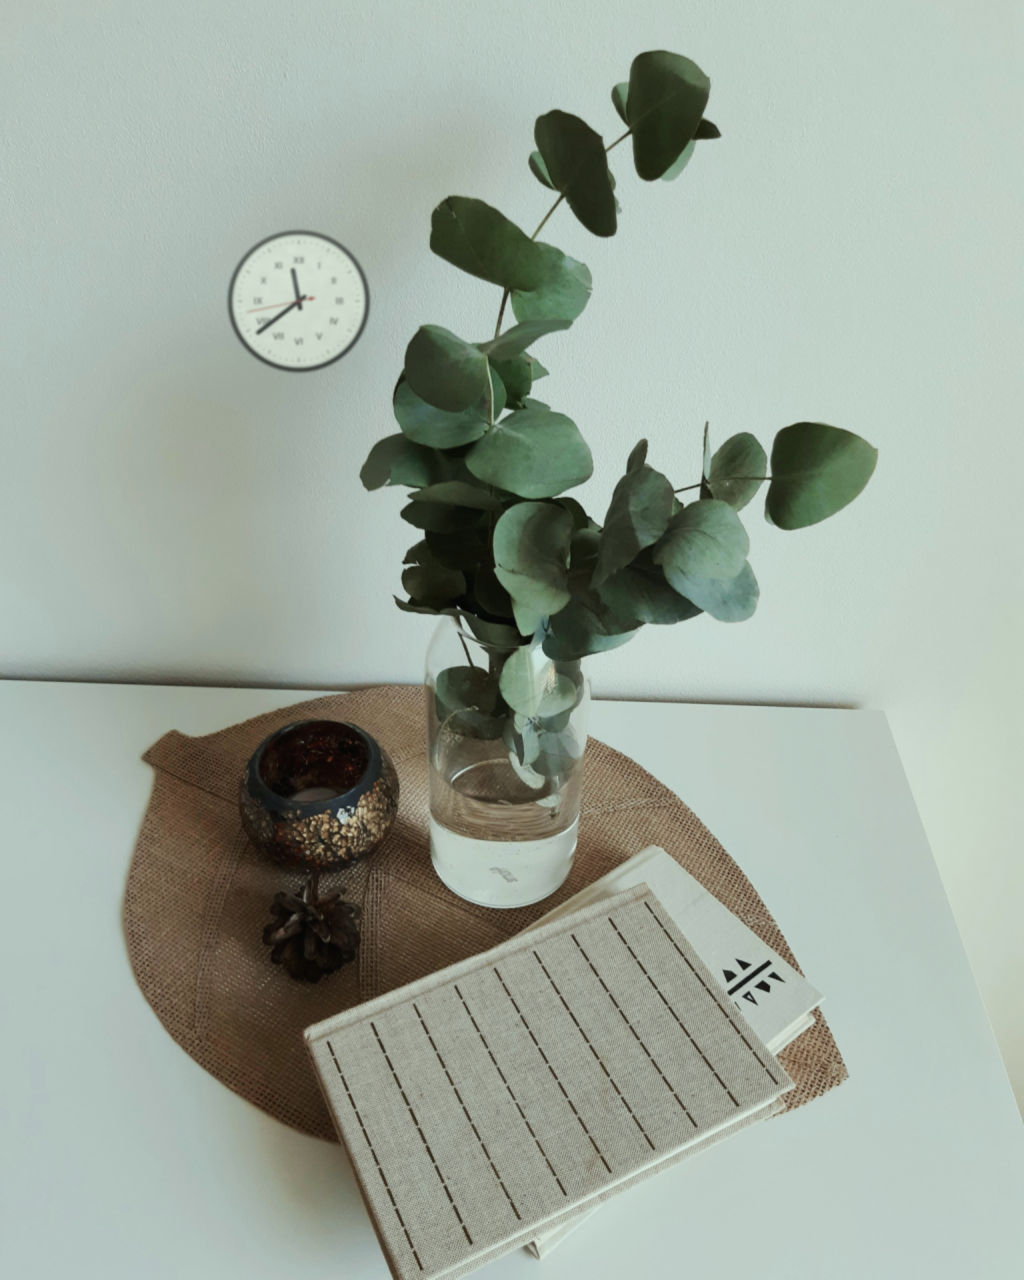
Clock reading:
11.38.43
